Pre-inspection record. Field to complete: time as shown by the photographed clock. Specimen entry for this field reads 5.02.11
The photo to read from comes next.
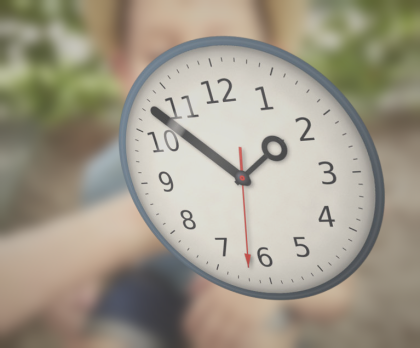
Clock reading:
1.52.32
